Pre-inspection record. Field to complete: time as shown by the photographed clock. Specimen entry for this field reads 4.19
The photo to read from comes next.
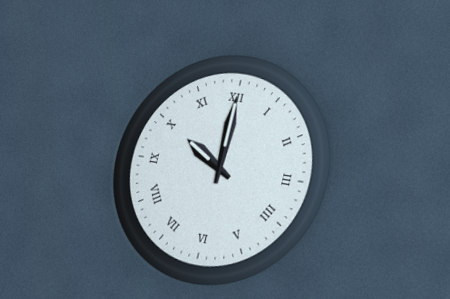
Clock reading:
10.00
